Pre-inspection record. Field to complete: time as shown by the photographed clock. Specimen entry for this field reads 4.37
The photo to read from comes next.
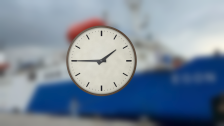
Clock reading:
1.45
